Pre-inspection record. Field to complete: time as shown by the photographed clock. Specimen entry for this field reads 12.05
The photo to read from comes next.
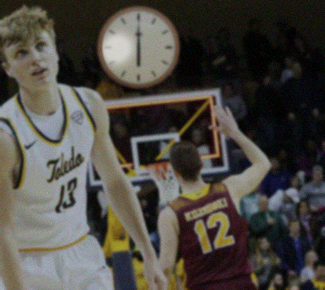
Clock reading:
6.00
